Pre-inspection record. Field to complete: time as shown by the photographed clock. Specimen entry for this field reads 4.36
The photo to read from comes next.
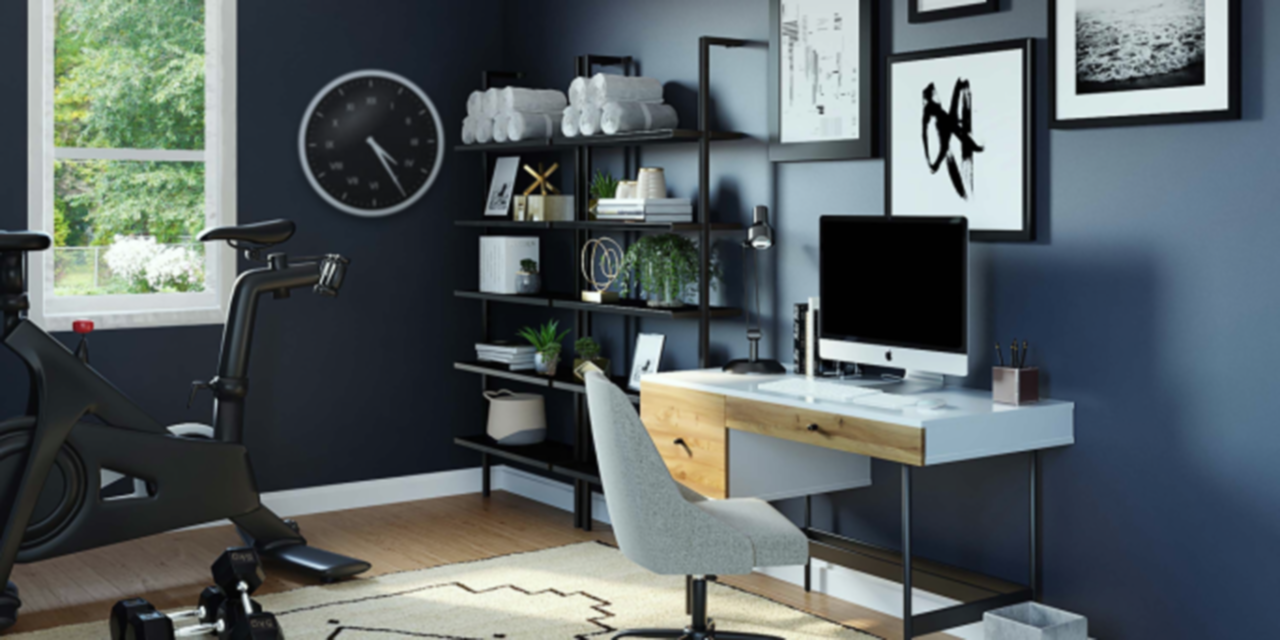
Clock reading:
4.25
